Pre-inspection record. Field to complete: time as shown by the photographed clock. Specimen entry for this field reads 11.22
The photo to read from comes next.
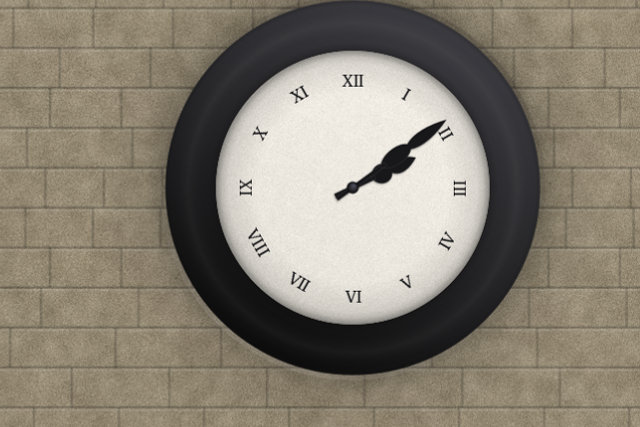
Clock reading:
2.09
